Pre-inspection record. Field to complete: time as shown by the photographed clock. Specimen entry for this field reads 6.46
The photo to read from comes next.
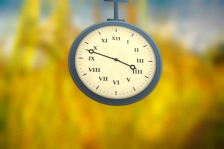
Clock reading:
3.48
